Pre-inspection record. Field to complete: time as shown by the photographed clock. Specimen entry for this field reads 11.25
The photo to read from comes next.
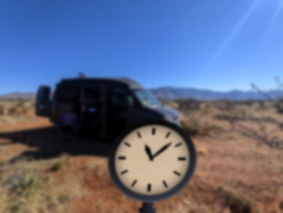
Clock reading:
11.08
